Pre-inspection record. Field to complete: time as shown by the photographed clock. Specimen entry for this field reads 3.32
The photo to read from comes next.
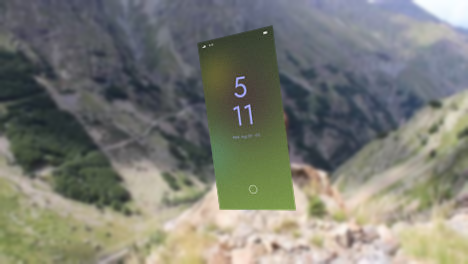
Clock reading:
5.11
